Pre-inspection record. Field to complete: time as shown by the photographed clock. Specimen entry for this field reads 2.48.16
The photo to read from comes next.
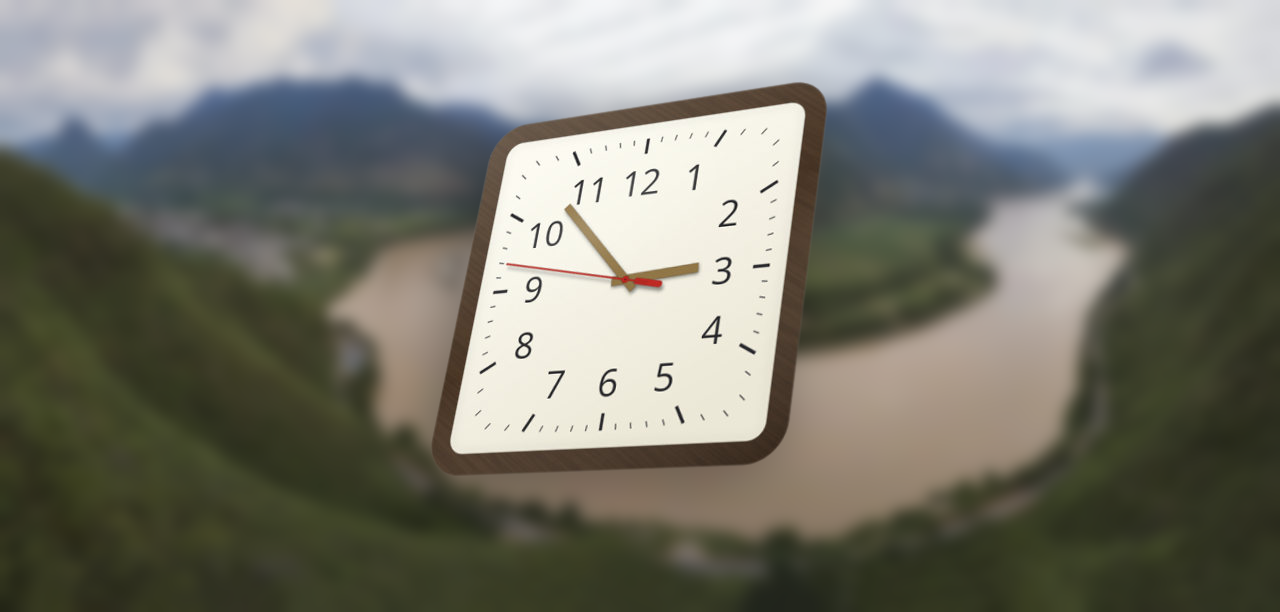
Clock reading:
2.52.47
